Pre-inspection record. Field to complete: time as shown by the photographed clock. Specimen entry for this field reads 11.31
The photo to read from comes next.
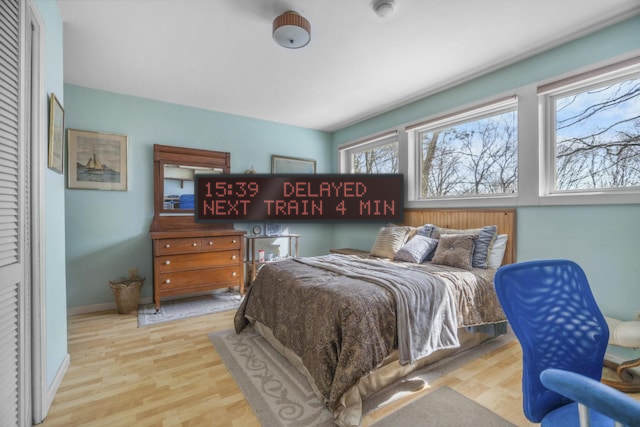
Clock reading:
15.39
